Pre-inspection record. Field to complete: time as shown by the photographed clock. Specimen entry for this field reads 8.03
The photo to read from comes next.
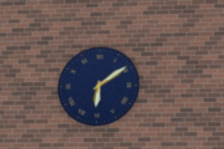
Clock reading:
6.09
